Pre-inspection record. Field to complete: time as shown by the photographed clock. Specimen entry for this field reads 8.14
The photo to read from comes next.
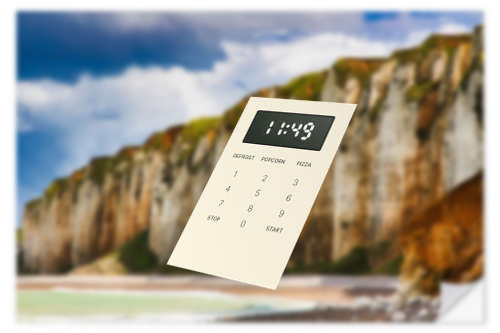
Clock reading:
11.49
